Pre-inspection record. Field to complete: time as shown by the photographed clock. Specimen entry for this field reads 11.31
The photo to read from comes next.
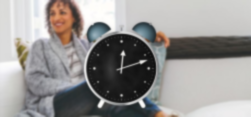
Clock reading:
12.12
